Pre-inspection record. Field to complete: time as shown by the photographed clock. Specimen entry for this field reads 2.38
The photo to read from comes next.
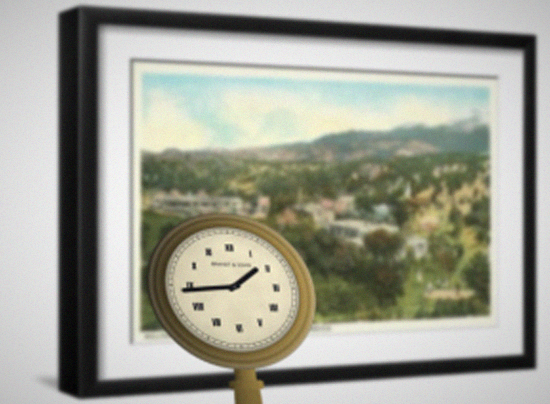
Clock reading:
1.44
